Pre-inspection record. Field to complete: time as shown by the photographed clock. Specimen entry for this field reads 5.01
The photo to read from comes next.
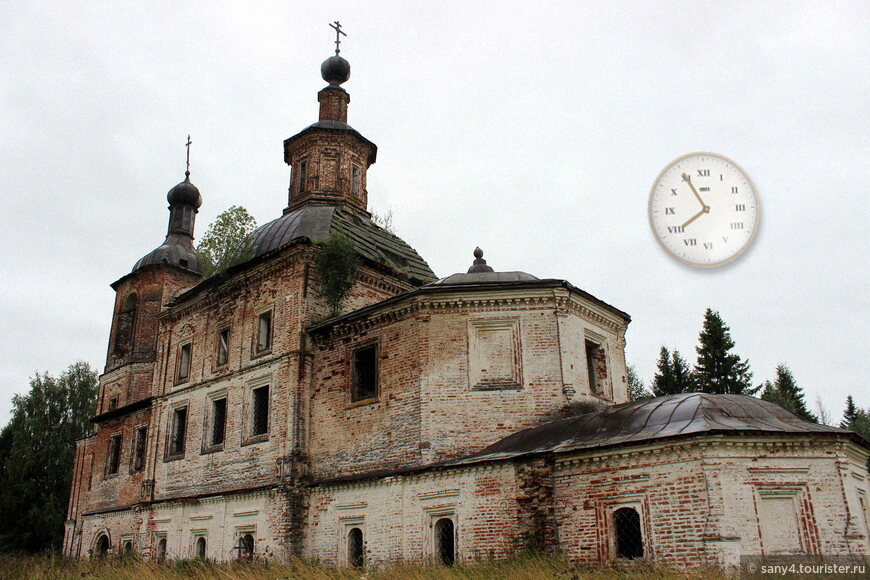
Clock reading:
7.55
